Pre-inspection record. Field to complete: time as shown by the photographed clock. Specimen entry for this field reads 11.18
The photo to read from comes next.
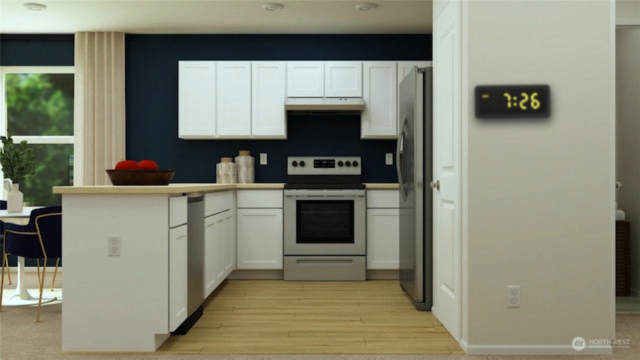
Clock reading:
7.26
